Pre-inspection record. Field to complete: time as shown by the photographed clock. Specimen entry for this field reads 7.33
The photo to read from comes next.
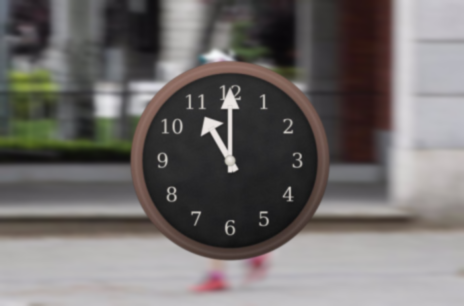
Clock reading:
11.00
